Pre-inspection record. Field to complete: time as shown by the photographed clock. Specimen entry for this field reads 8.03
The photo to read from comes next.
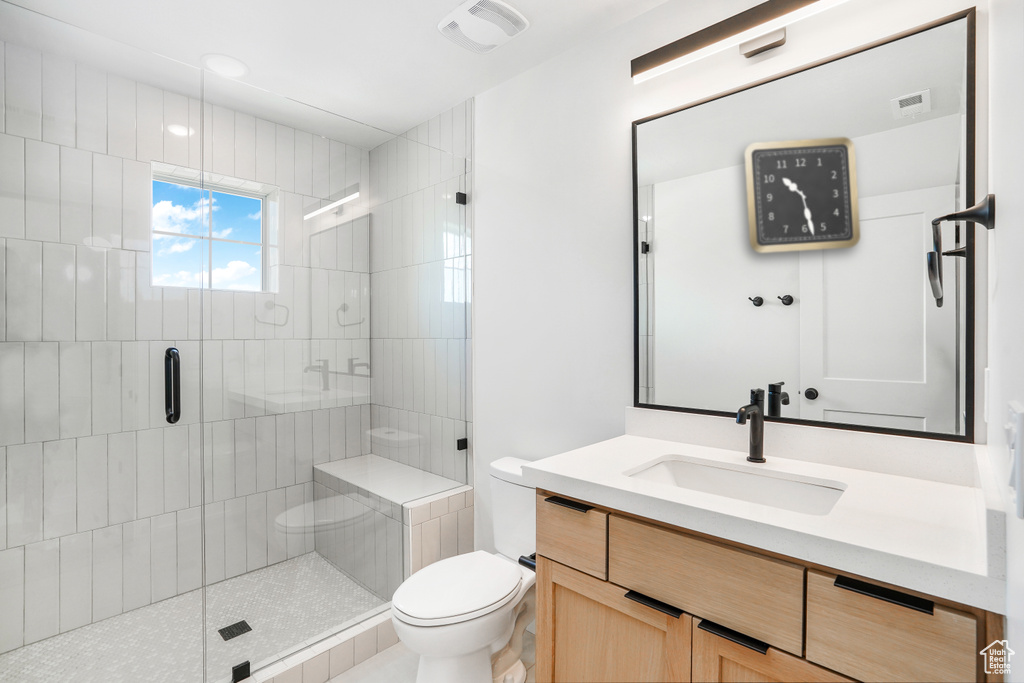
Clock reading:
10.28
